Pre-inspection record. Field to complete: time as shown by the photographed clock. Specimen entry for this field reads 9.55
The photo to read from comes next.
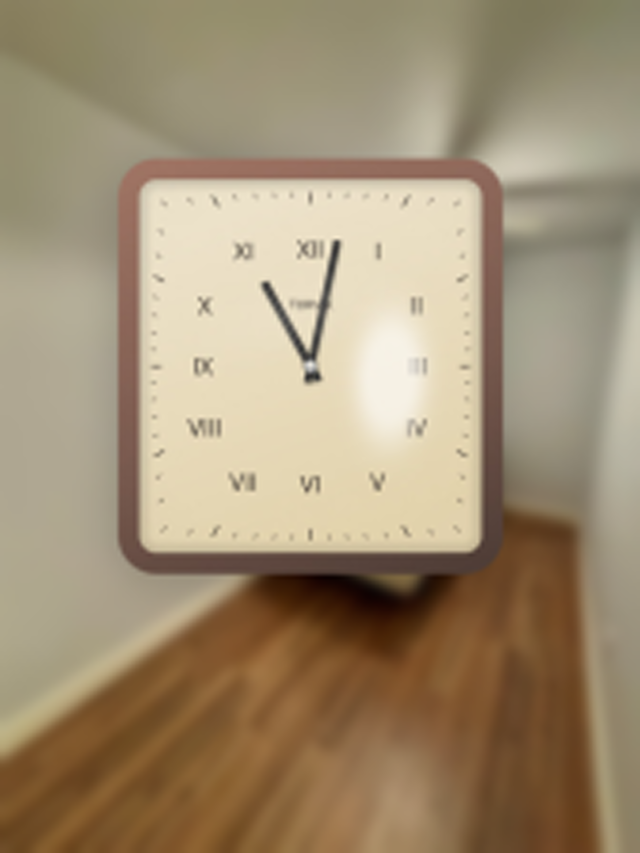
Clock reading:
11.02
